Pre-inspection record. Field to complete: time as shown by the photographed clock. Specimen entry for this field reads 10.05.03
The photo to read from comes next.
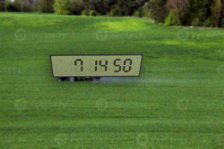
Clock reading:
7.14.50
